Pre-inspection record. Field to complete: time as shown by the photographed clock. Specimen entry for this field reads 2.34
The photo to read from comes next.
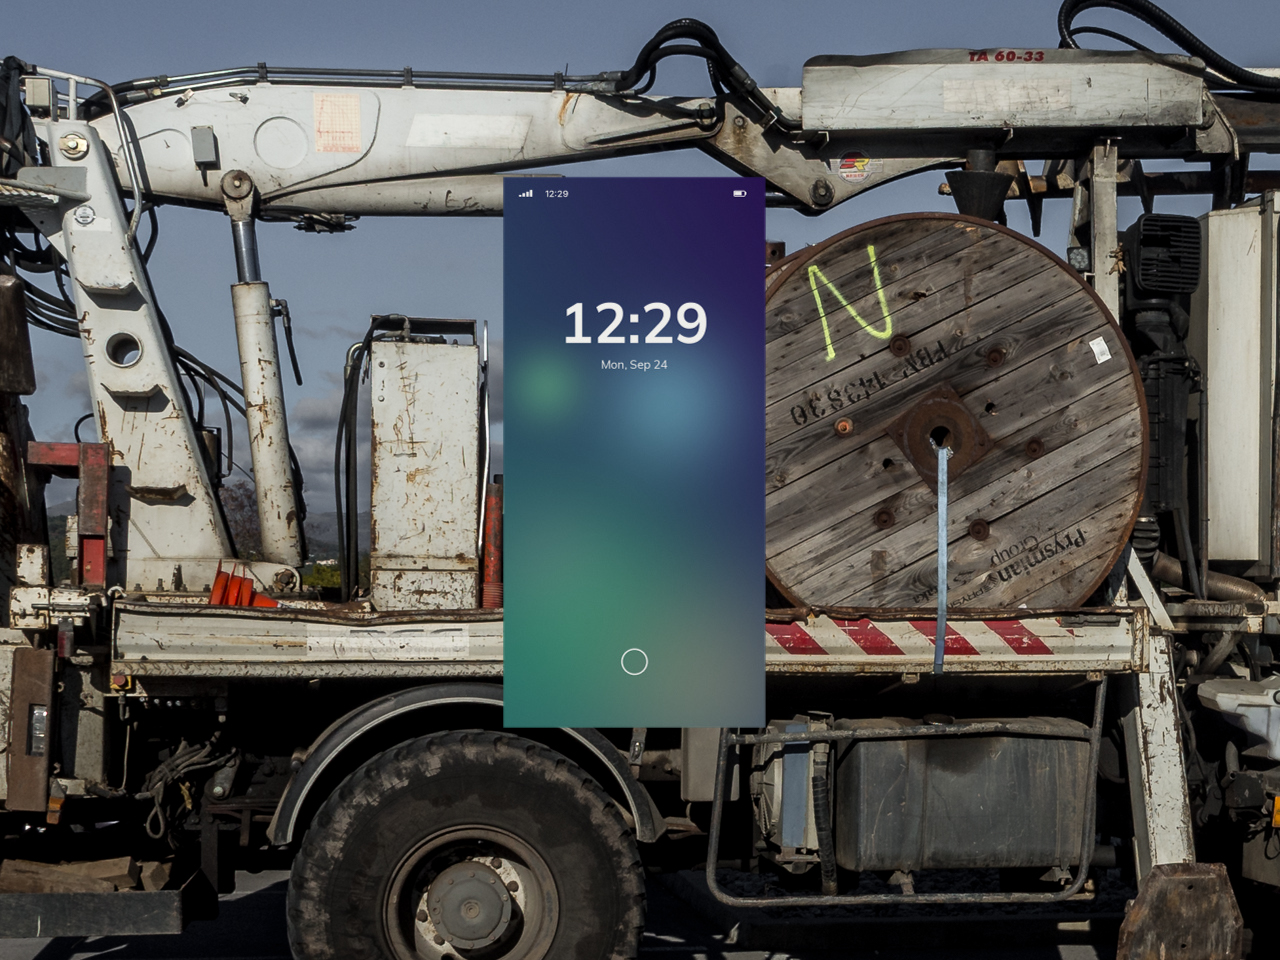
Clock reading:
12.29
